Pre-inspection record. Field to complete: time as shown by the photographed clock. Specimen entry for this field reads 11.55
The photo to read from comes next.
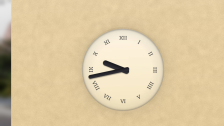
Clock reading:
9.43
